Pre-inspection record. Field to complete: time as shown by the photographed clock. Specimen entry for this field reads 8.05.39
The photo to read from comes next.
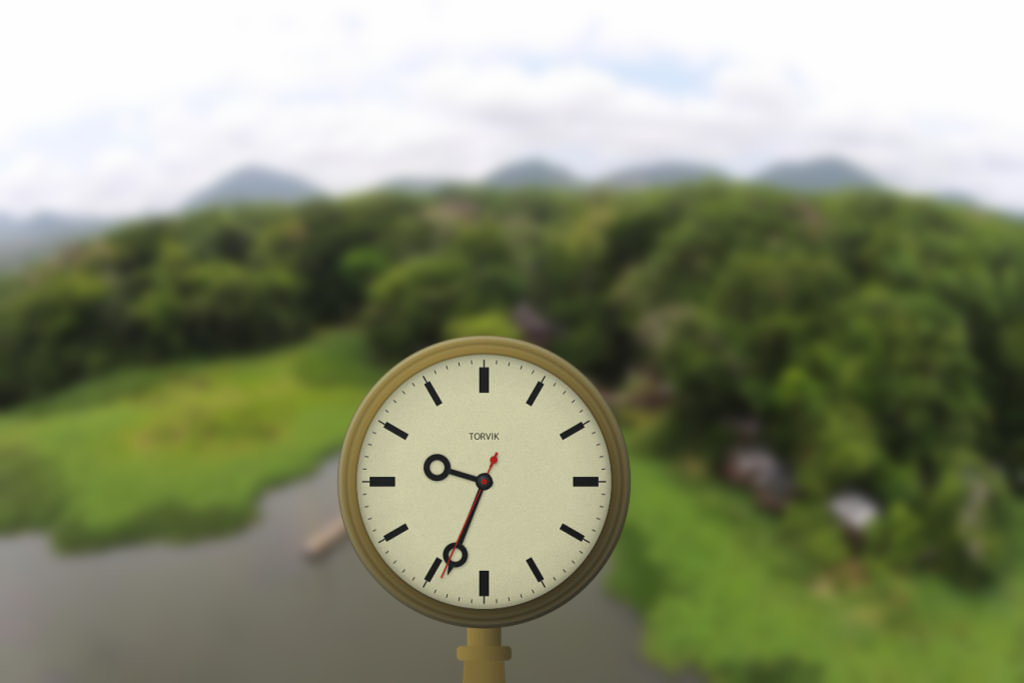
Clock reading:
9.33.34
